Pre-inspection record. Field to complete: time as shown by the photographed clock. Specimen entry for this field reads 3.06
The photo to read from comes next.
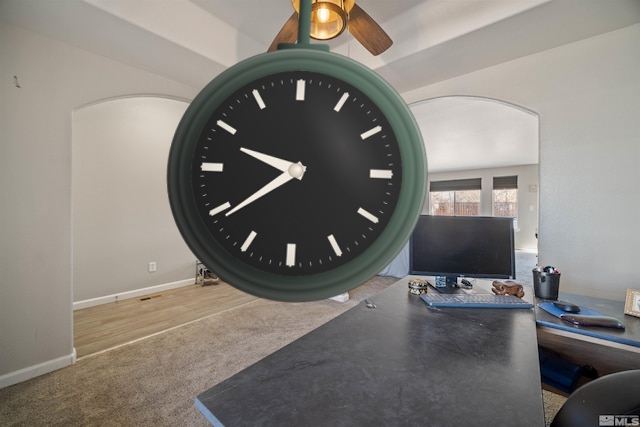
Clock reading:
9.39
